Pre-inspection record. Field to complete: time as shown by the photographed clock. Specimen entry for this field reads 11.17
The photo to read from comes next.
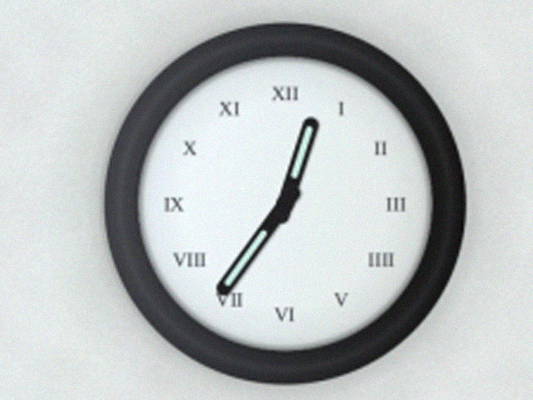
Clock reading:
12.36
